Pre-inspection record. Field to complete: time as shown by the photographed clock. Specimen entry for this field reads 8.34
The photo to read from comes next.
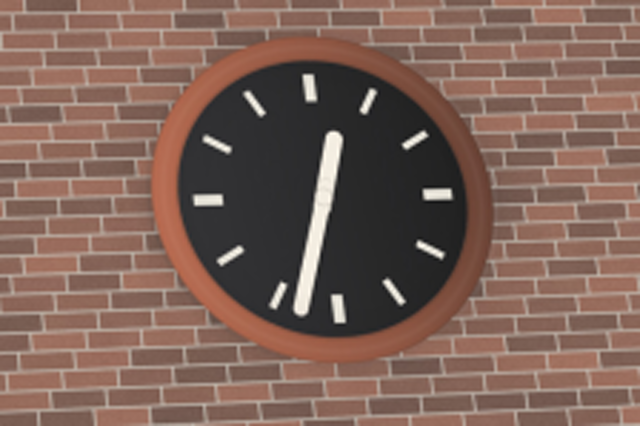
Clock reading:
12.33
